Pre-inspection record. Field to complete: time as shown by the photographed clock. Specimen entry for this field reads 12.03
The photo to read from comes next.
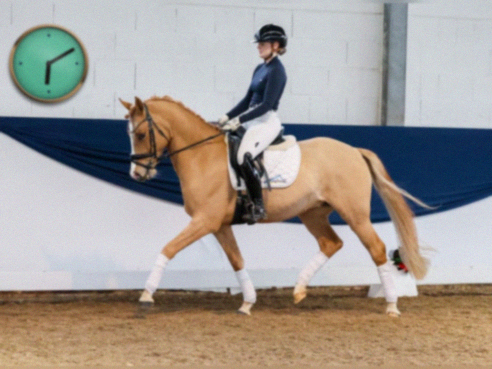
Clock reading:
6.10
